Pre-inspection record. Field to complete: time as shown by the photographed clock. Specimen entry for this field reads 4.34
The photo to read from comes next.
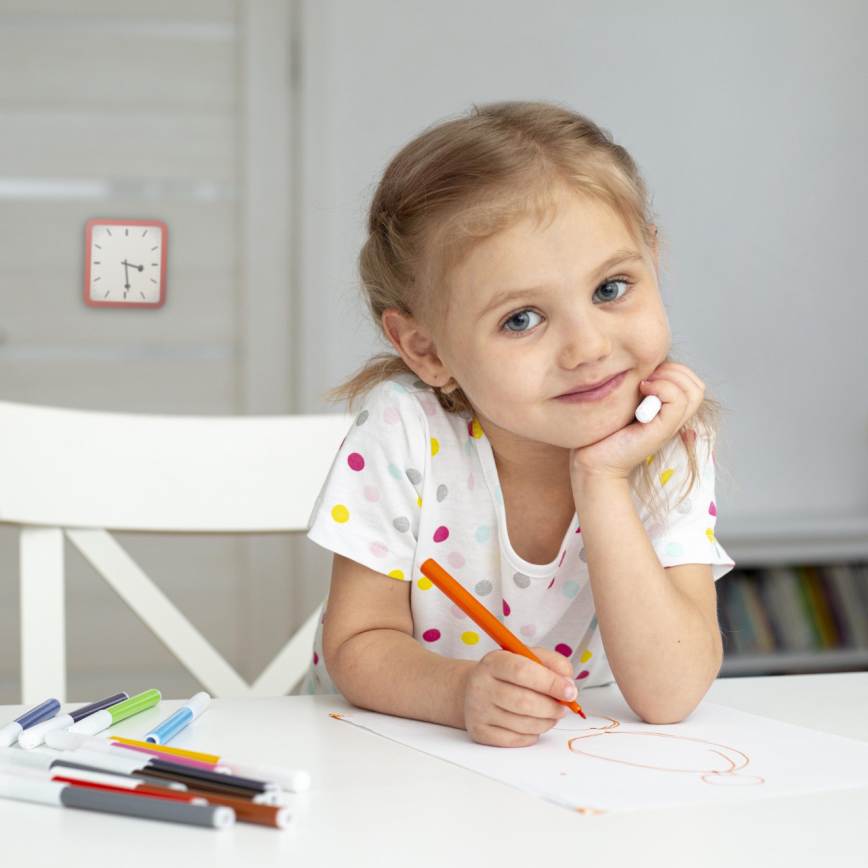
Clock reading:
3.29
